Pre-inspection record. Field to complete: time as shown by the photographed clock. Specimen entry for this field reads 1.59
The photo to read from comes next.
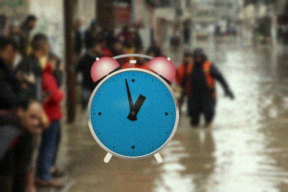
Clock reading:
12.58
